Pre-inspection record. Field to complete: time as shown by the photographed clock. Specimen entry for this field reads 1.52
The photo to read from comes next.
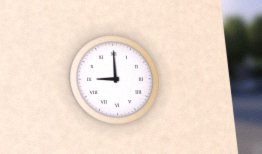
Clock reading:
9.00
